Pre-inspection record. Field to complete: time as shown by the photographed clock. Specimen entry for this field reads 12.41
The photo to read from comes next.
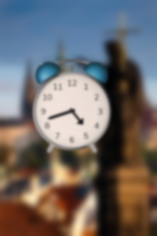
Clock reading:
4.42
